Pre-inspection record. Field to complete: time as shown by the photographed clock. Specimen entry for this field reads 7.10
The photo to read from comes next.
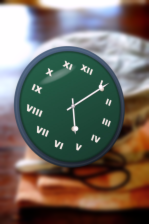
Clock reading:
5.06
